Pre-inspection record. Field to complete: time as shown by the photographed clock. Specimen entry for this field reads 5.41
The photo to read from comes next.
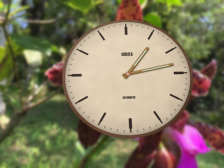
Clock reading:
1.13
